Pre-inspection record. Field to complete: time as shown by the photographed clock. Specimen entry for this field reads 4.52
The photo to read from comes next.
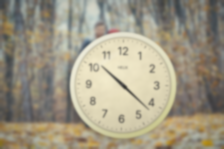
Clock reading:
10.22
